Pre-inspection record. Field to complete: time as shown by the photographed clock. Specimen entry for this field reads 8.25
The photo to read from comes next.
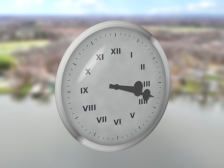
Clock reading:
3.18
